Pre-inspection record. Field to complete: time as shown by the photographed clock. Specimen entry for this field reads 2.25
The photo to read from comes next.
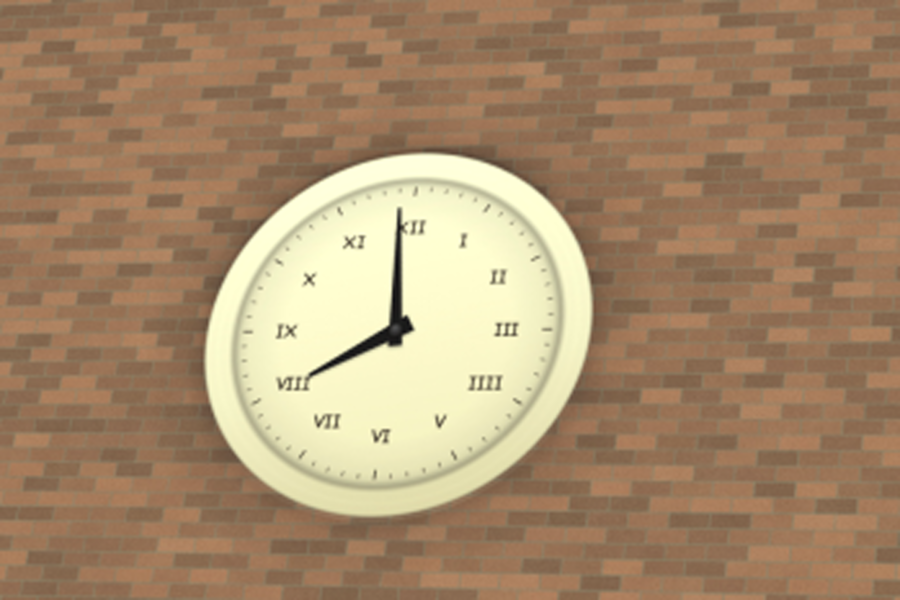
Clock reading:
7.59
